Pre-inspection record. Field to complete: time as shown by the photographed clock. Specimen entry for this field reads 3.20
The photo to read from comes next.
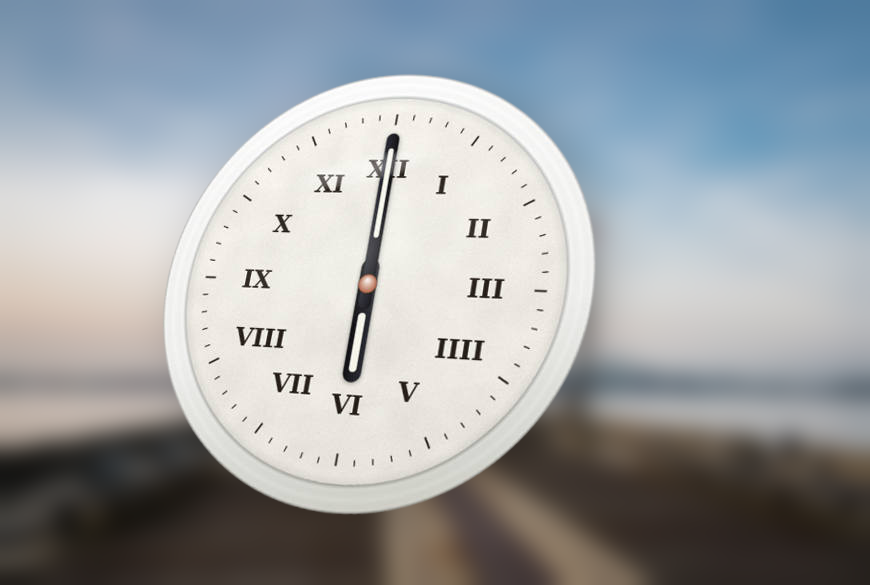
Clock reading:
6.00
